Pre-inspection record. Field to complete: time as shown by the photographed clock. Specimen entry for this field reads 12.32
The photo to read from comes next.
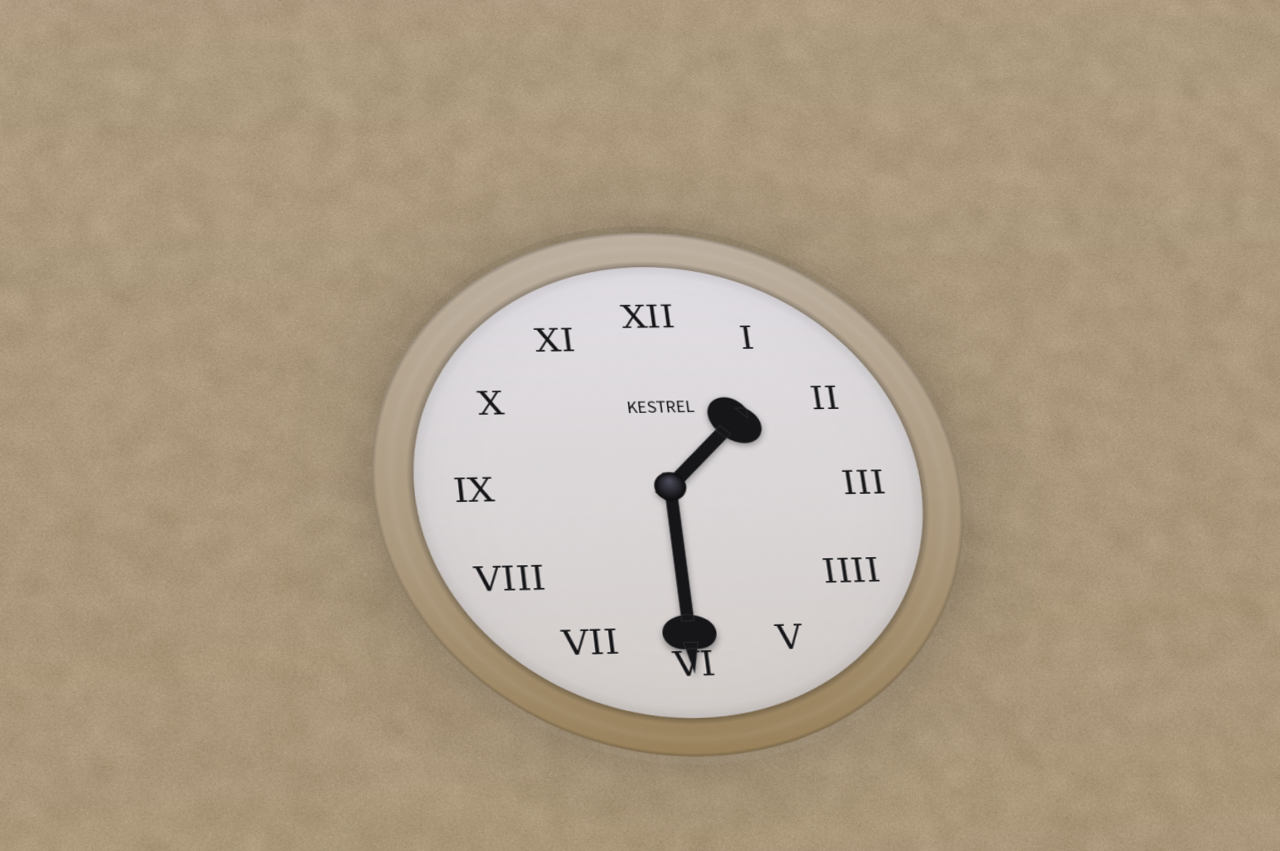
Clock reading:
1.30
